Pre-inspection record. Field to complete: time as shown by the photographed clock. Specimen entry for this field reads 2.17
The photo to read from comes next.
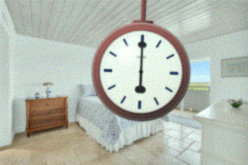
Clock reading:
6.00
